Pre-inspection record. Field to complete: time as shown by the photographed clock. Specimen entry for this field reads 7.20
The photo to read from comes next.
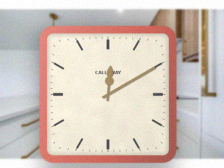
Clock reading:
12.10
